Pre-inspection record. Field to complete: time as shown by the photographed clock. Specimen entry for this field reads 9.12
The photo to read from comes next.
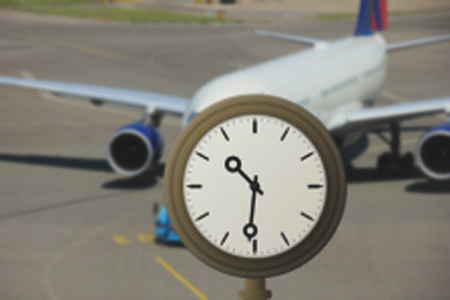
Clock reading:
10.31
